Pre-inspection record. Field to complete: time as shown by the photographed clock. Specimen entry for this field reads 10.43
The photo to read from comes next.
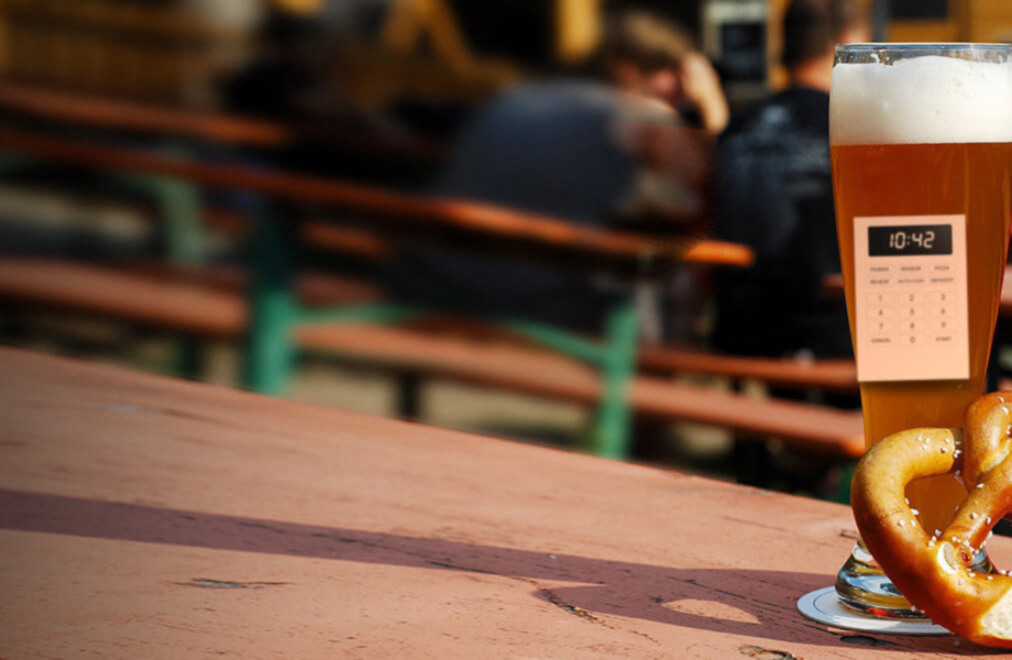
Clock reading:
10.42
